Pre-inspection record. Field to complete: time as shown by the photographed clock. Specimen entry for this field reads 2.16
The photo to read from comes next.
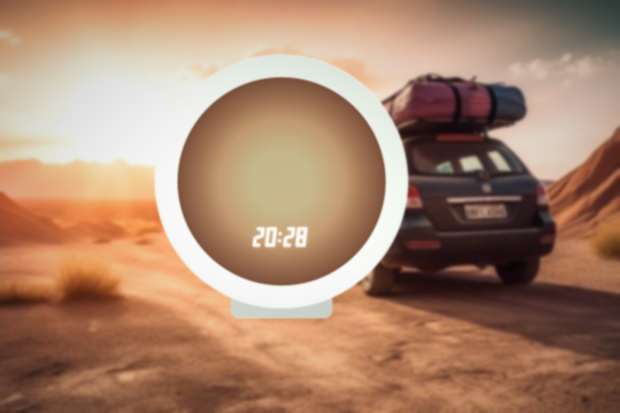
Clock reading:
20.28
